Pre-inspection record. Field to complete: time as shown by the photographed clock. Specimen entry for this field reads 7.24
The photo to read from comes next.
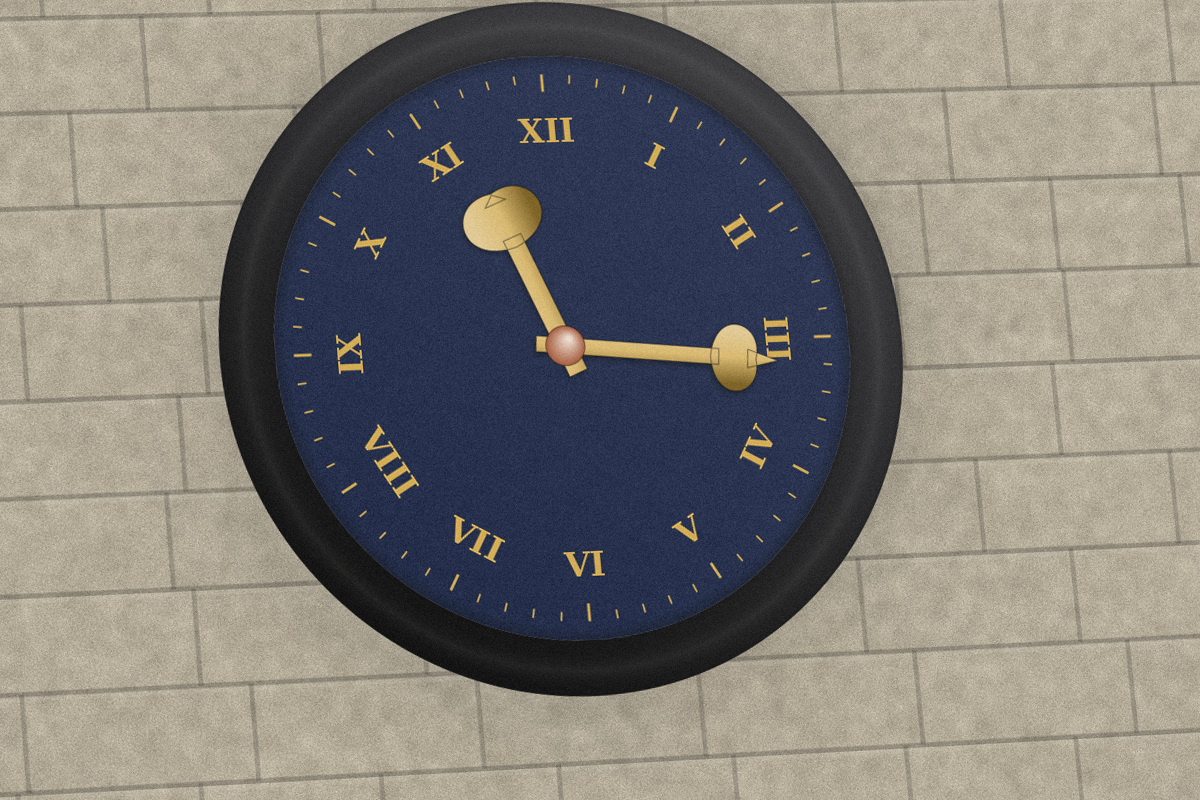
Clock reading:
11.16
